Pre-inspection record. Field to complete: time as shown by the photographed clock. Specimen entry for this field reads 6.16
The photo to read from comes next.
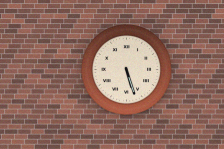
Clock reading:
5.27
